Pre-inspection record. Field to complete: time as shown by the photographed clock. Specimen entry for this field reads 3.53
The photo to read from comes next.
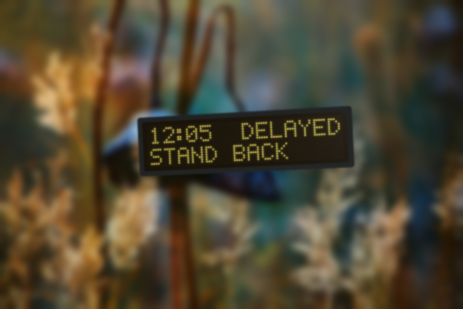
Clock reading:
12.05
